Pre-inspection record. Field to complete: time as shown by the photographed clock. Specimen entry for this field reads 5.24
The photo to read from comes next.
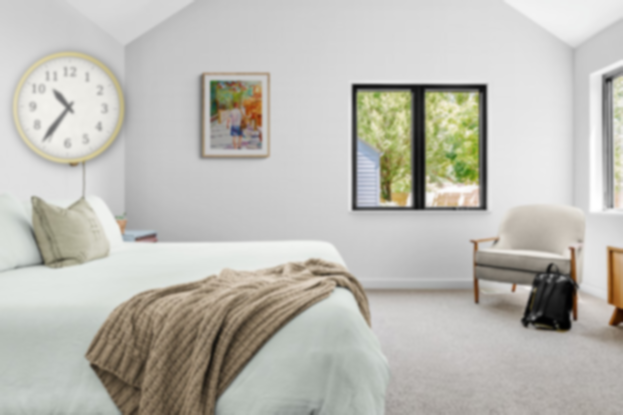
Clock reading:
10.36
